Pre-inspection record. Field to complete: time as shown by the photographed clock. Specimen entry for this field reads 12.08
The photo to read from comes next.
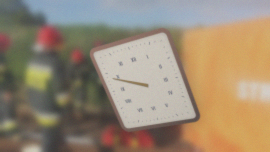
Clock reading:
9.49
